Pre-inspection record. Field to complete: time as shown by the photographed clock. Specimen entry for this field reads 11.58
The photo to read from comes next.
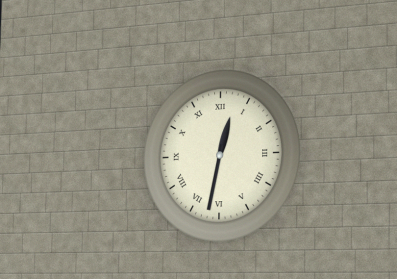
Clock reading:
12.32
